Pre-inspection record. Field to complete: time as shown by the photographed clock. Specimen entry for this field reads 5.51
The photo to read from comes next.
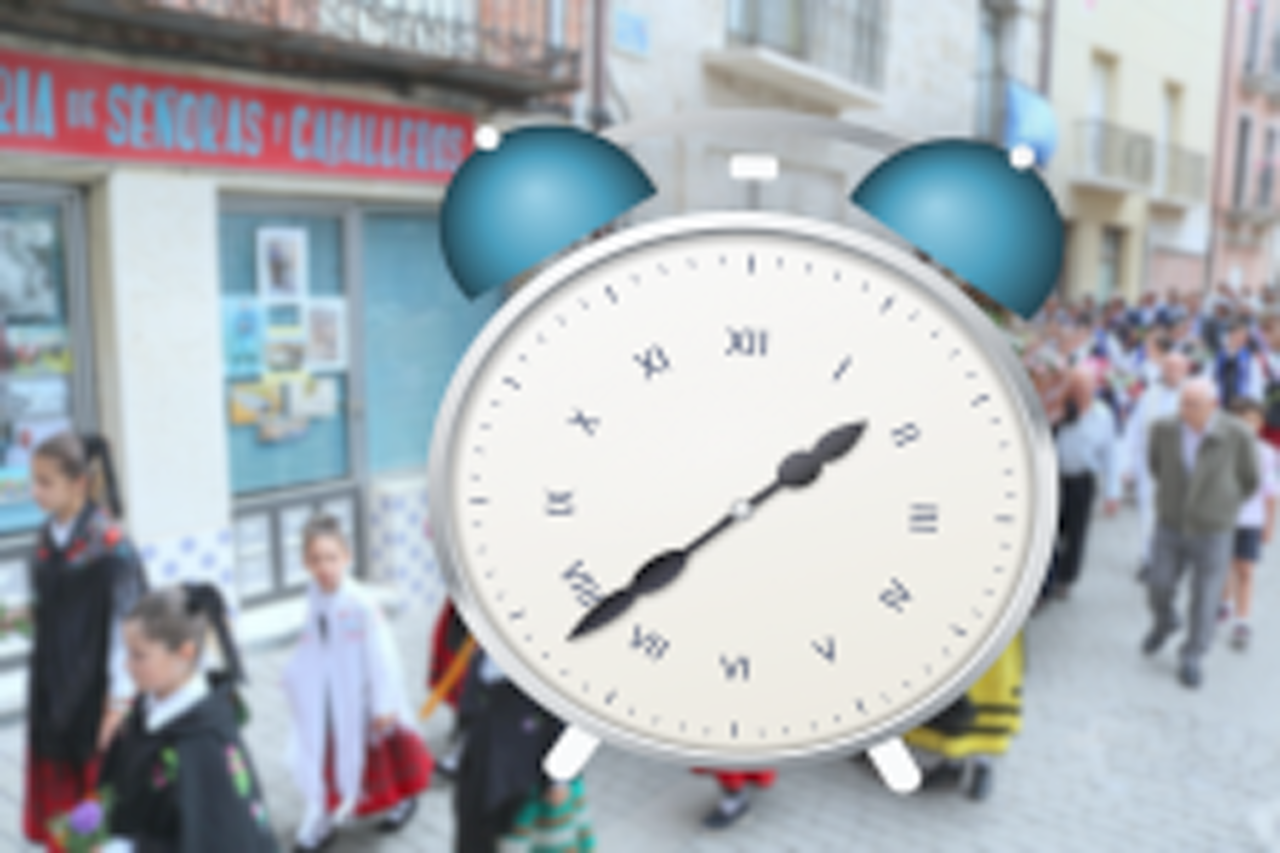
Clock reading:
1.38
